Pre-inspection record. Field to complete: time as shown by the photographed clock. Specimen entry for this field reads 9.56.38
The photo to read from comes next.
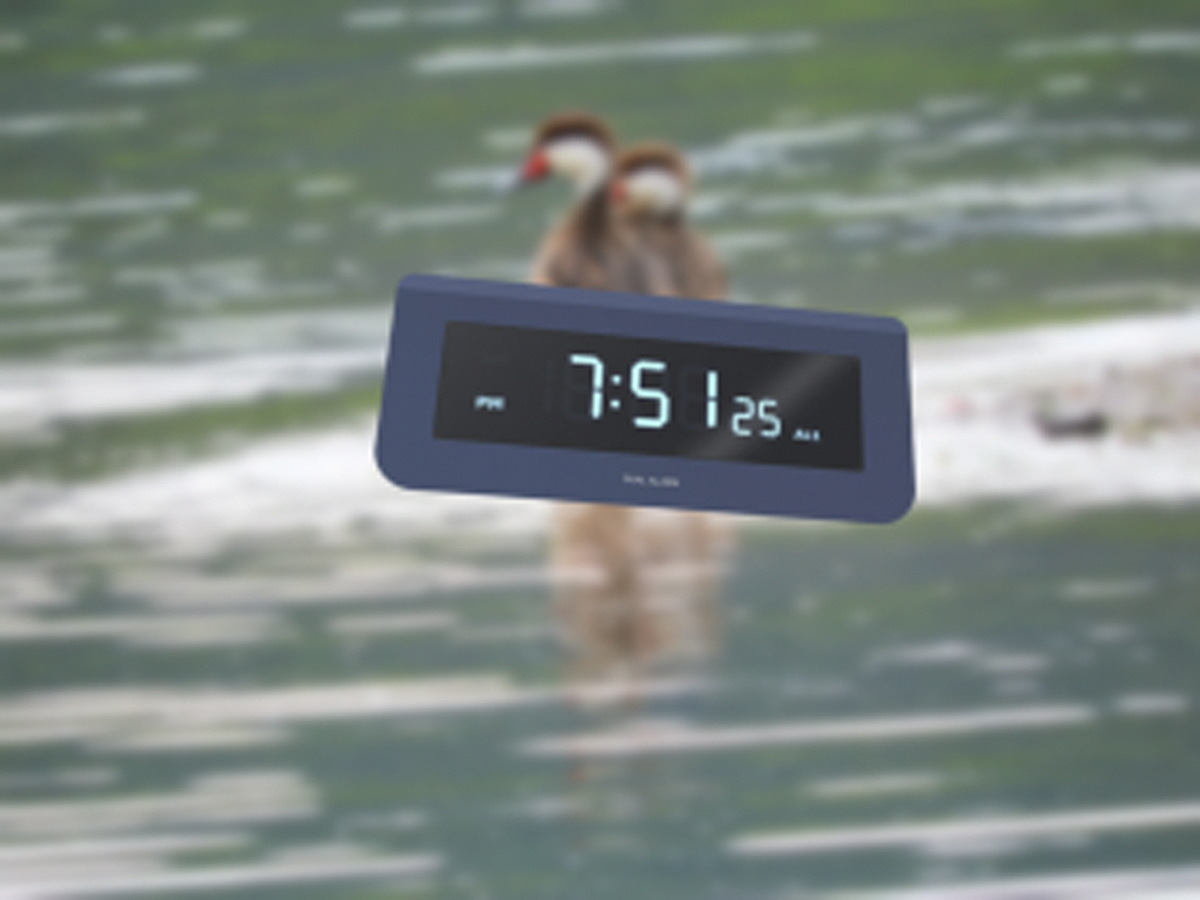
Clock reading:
7.51.25
